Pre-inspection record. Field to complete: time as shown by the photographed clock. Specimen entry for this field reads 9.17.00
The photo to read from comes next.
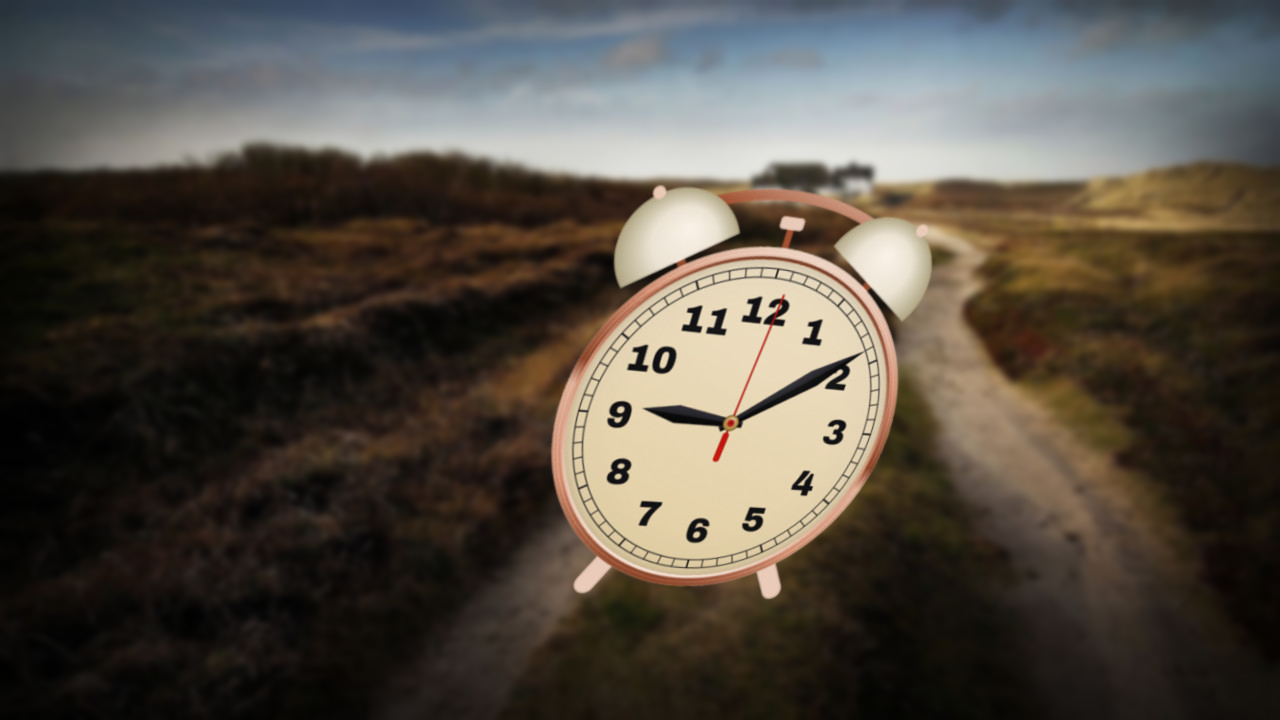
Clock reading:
9.09.01
